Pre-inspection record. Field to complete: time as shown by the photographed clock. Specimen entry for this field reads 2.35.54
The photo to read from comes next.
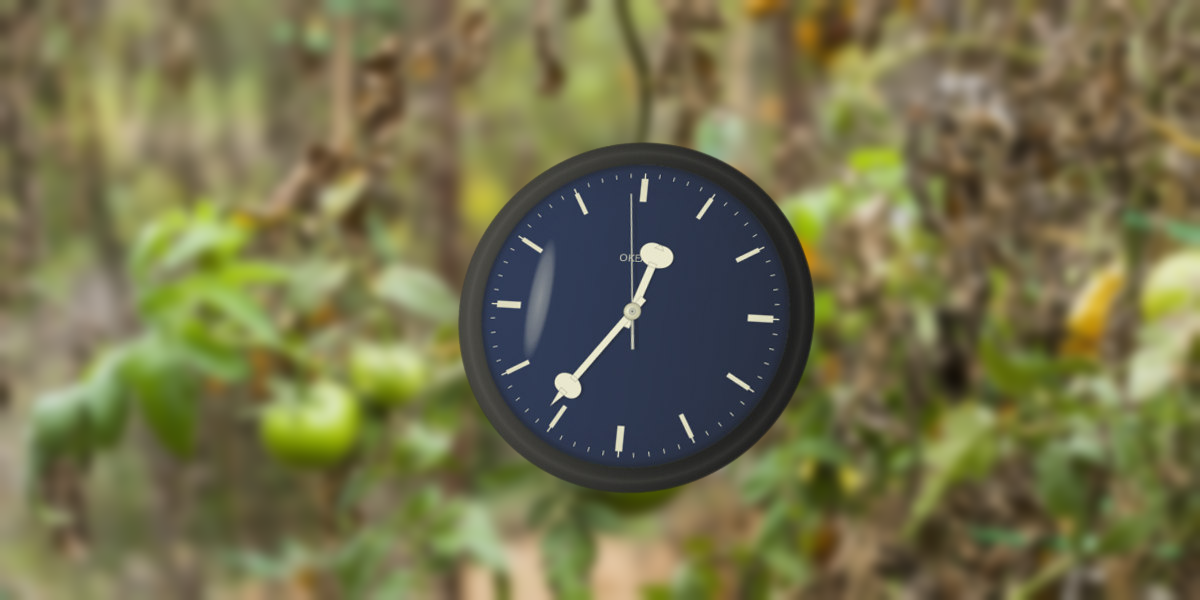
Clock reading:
12.35.59
